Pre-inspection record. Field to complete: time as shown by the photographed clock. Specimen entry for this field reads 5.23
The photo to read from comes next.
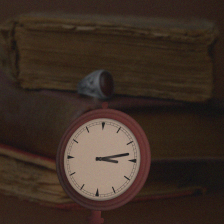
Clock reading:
3.13
